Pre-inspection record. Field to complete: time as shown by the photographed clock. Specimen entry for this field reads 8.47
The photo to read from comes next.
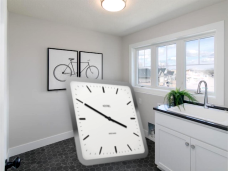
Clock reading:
3.50
